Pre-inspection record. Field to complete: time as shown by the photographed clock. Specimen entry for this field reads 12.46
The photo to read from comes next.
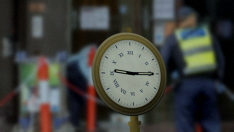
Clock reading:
9.15
